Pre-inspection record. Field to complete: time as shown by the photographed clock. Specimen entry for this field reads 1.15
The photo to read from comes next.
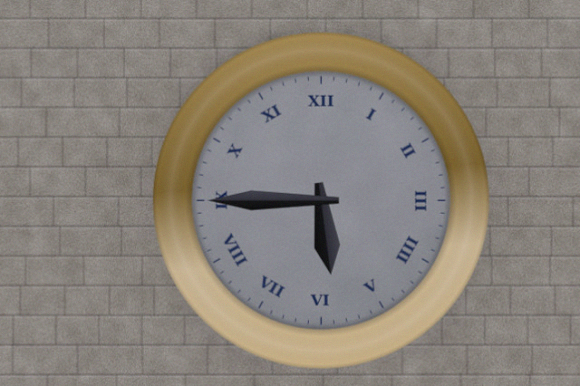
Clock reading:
5.45
